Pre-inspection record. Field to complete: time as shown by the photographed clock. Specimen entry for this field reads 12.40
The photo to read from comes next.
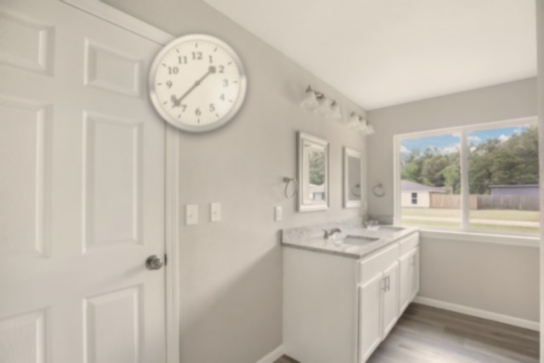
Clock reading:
1.38
